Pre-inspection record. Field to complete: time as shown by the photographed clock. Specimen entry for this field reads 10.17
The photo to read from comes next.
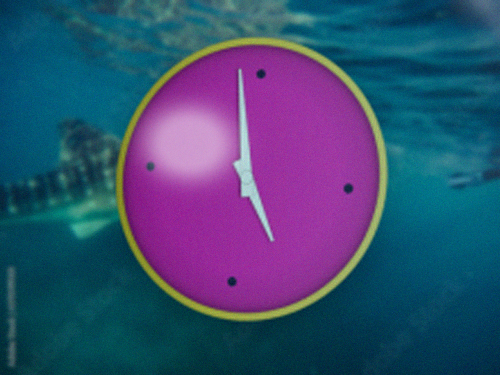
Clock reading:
4.58
